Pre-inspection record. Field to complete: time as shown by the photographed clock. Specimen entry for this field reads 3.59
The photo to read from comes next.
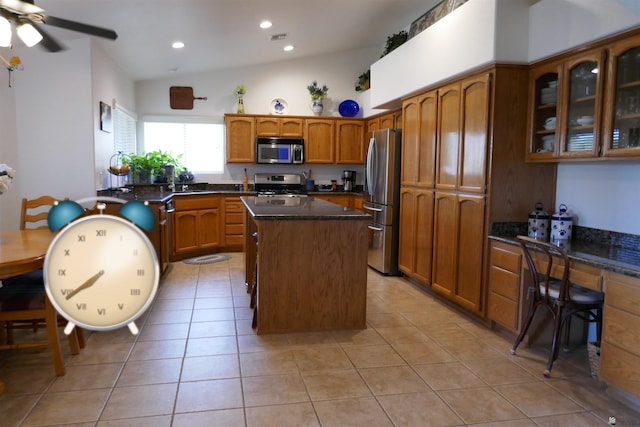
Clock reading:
7.39
